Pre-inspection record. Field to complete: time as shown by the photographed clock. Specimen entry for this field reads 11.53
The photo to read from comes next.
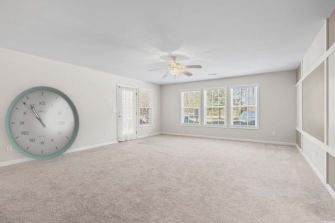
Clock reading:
10.53
